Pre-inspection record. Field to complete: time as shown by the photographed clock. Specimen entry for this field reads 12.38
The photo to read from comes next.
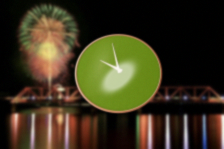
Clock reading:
9.58
